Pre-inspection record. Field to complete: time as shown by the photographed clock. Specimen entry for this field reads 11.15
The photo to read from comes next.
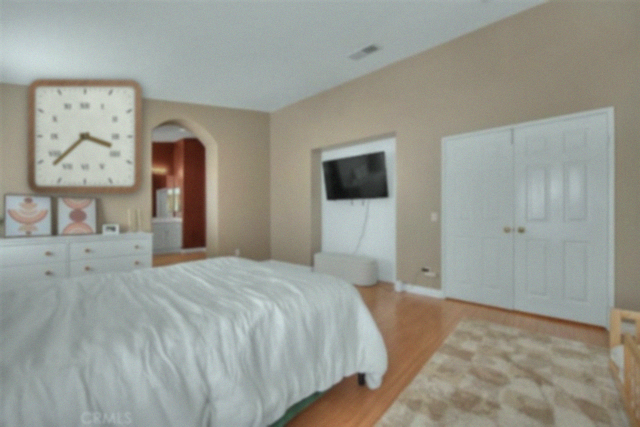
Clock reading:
3.38
